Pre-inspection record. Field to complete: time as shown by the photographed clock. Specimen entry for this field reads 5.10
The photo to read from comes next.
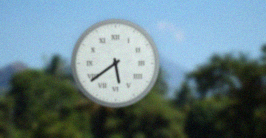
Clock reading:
5.39
